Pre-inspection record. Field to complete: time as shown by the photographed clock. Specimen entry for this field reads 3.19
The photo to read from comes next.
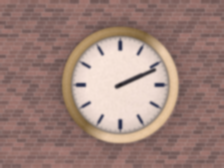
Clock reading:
2.11
